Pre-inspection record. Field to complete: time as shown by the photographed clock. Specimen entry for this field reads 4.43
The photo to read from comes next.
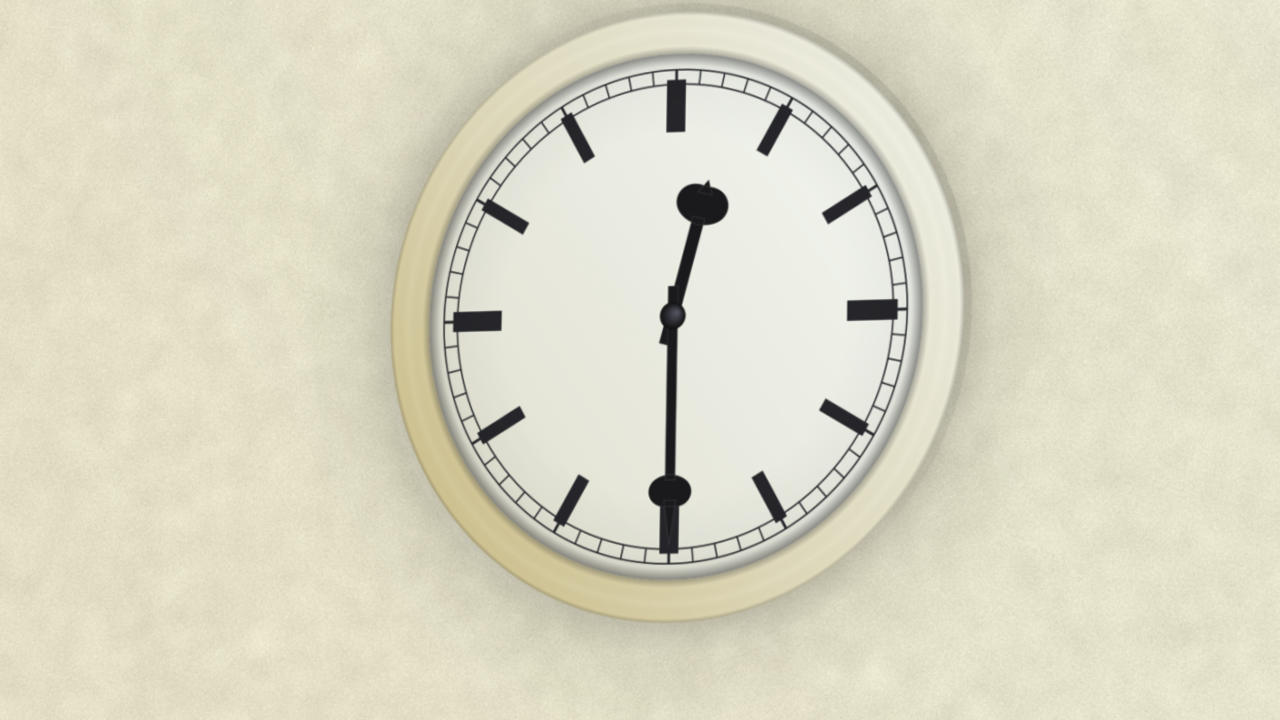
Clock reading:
12.30
